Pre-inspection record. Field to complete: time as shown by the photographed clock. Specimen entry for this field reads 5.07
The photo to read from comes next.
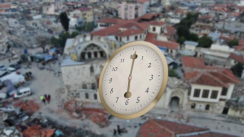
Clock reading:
6.01
